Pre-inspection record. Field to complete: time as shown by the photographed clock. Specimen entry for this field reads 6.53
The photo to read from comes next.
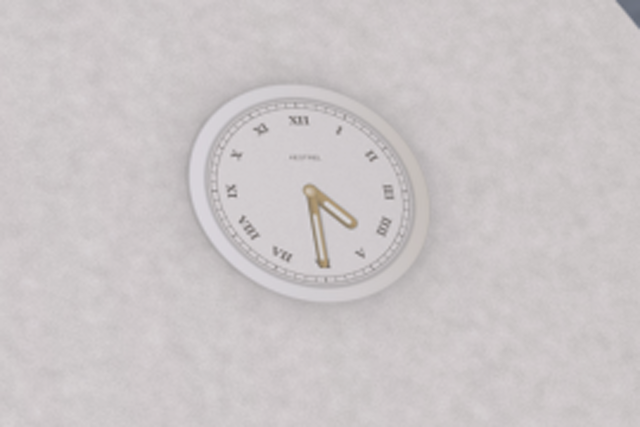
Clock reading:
4.30
